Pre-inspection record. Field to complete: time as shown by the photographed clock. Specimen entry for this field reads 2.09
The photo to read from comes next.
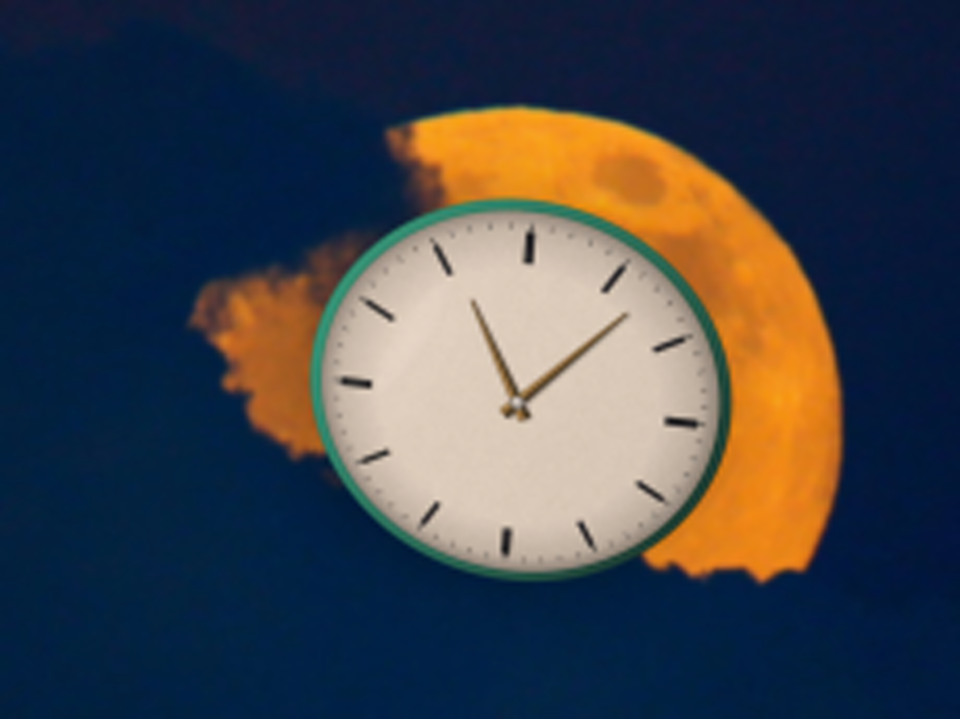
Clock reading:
11.07
